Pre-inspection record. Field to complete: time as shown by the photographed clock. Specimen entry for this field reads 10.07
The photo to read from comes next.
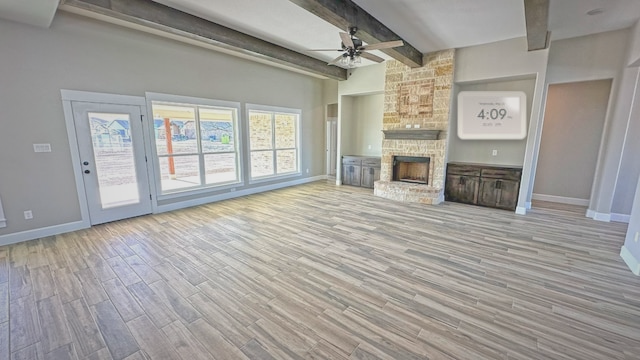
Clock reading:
4.09
